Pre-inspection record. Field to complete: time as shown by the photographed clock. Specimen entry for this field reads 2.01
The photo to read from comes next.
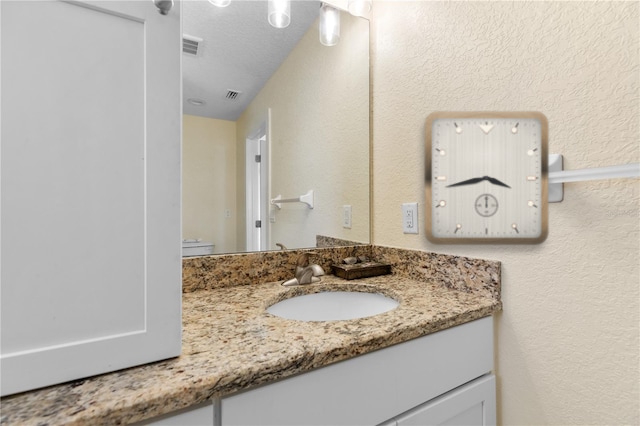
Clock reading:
3.43
